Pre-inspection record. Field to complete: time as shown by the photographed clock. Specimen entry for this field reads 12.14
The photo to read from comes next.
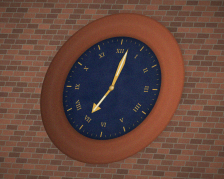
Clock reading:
7.02
